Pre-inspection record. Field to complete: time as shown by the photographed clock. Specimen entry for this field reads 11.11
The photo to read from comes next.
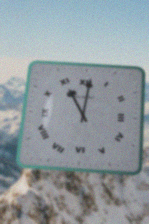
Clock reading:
11.01
